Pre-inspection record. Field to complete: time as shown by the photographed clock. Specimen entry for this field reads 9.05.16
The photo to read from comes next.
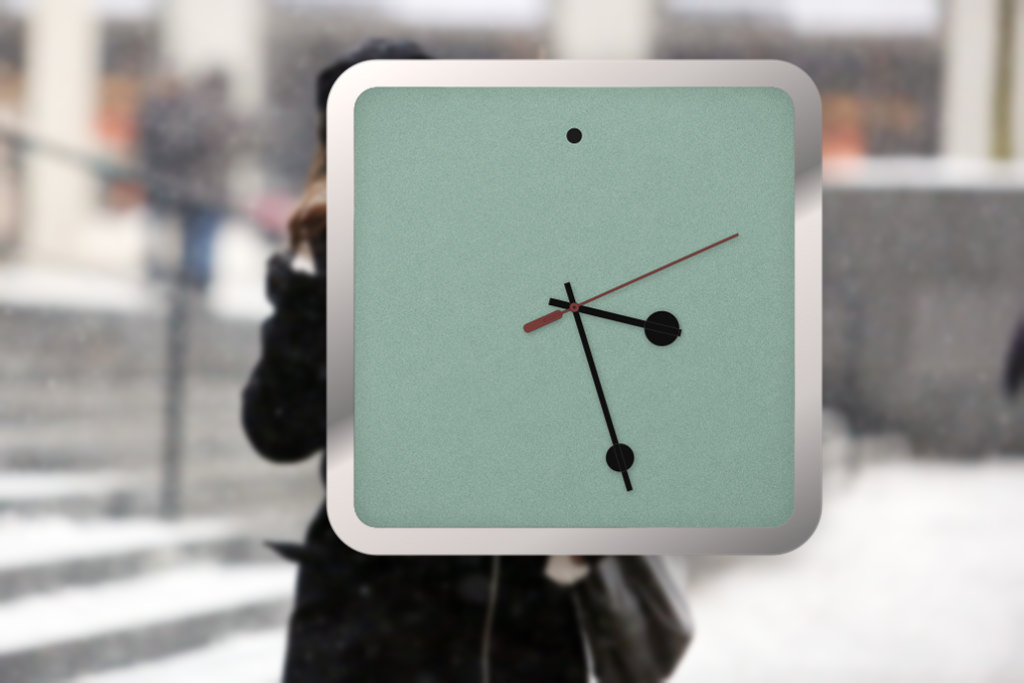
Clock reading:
3.27.11
